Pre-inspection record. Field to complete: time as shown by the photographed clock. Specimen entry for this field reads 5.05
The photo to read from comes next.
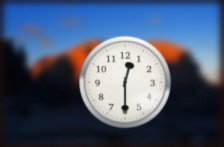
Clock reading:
12.30
